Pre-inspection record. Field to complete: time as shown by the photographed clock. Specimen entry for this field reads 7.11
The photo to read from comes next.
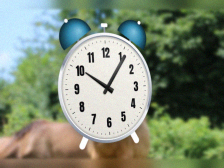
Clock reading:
10.06
